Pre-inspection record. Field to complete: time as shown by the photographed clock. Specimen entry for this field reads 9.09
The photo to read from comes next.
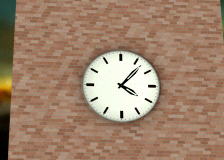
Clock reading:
4.07
